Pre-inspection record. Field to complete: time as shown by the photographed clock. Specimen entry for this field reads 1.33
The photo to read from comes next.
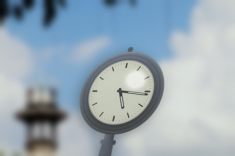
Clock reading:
5.16
